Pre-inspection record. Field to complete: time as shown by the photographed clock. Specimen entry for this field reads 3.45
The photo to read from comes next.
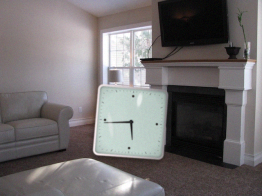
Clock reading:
5.44
